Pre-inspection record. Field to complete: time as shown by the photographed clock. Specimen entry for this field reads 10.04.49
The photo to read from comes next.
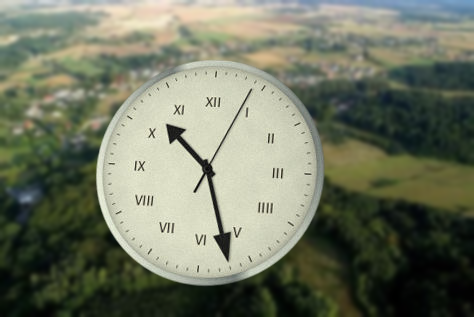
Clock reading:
10.27.04
